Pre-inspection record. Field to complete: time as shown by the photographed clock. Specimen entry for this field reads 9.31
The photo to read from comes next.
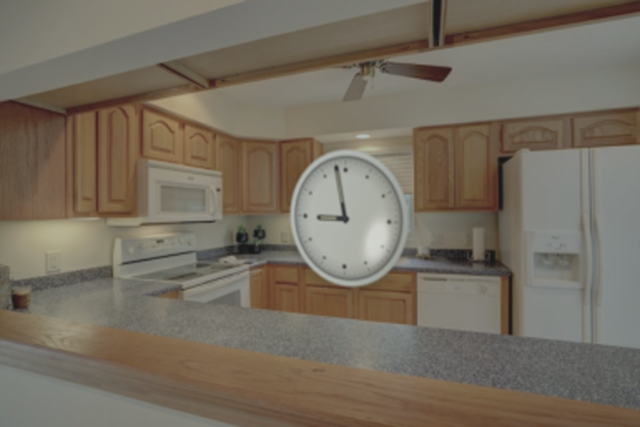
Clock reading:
8.58
